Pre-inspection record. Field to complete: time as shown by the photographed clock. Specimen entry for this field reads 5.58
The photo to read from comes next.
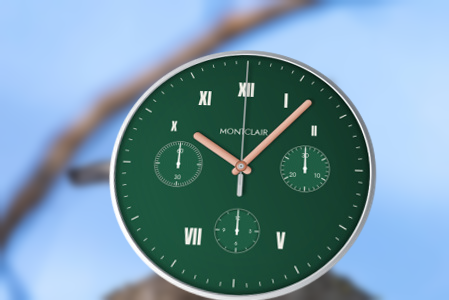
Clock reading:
10.07
